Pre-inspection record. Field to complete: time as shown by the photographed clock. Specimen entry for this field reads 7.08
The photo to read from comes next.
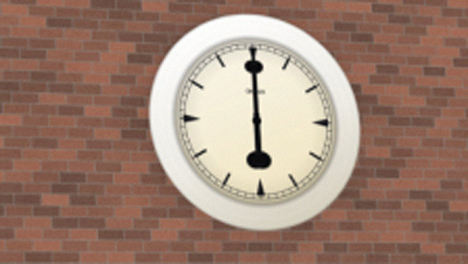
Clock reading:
6.00
